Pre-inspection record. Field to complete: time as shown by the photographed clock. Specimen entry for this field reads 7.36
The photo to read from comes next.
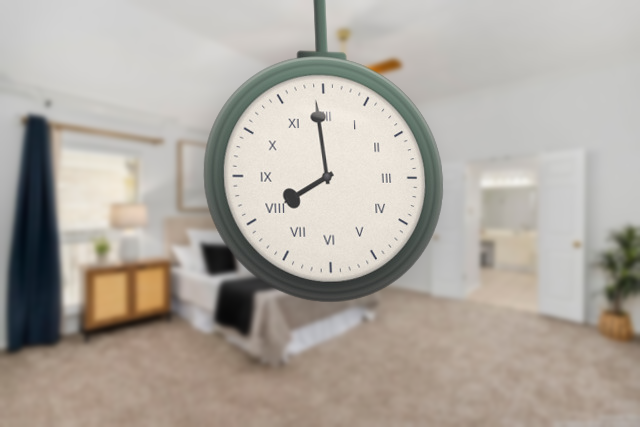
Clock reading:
7.59
